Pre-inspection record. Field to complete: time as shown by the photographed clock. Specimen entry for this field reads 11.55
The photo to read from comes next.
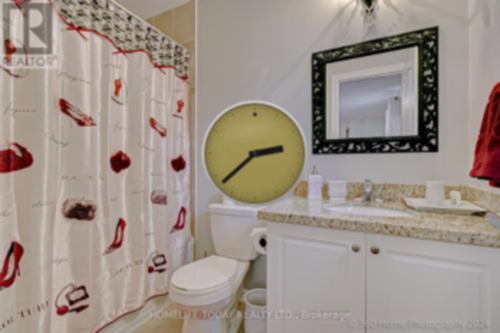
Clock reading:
2.38
